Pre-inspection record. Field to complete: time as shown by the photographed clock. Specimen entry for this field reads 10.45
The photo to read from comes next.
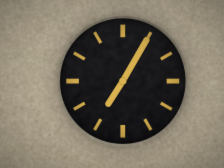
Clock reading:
7.05
